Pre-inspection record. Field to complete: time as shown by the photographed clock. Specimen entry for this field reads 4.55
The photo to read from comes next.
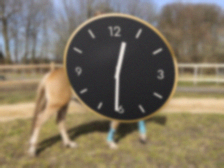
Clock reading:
12.31
